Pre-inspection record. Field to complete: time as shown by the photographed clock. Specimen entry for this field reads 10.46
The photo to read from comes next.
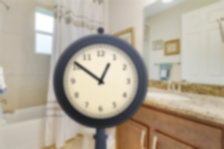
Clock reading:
12.51
